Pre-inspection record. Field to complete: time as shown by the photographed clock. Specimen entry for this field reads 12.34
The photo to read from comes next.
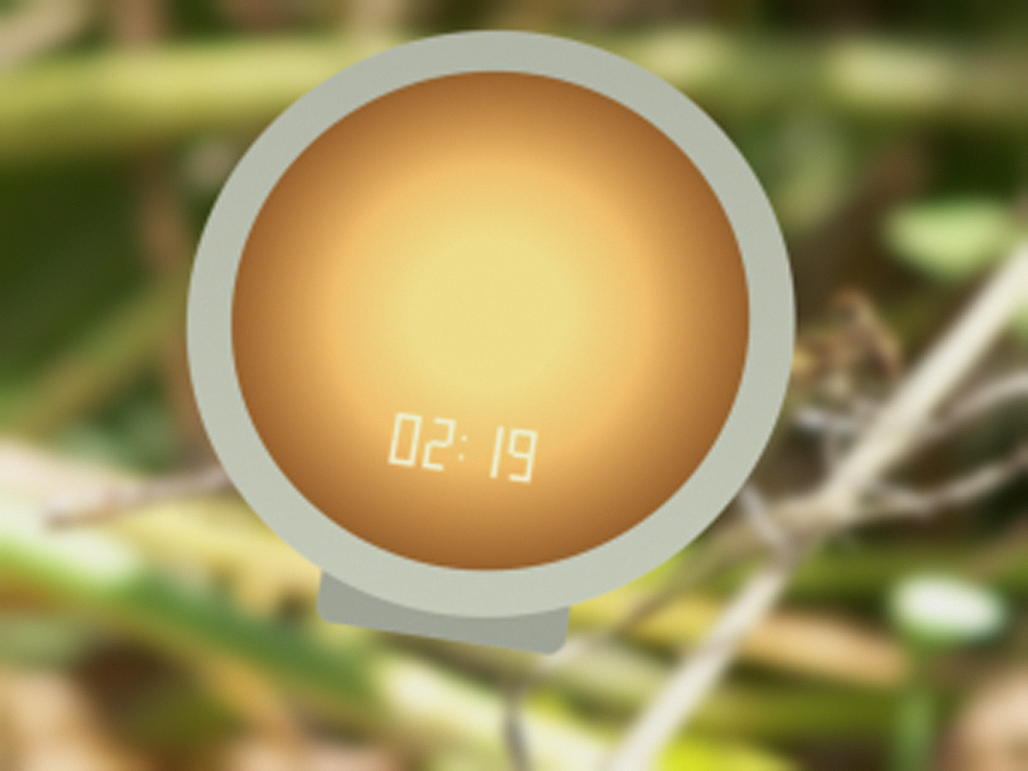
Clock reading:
2.19
